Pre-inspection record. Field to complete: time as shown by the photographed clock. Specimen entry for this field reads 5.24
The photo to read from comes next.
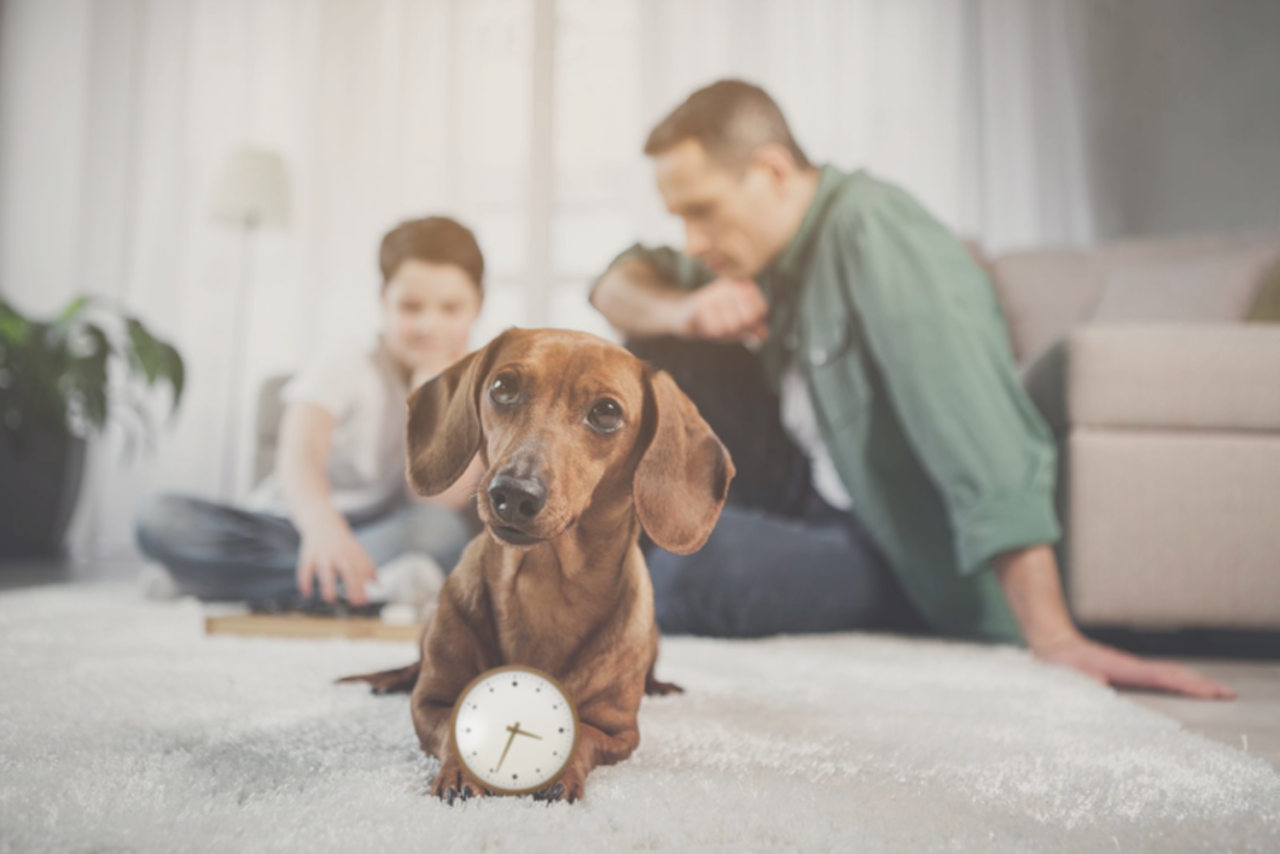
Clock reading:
3.34
